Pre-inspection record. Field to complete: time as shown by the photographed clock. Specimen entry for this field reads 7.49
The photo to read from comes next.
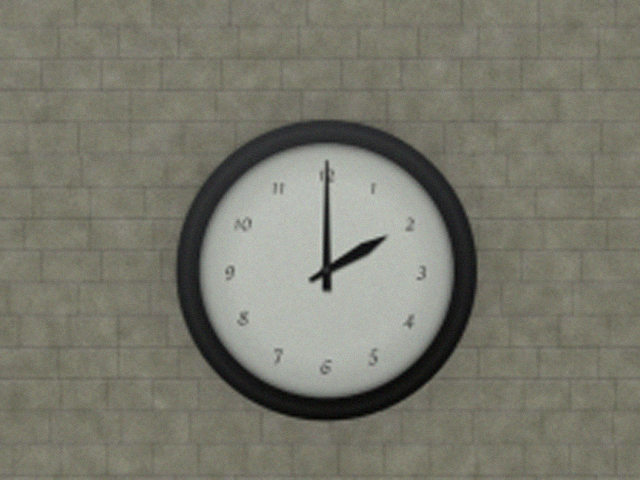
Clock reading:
2.00
